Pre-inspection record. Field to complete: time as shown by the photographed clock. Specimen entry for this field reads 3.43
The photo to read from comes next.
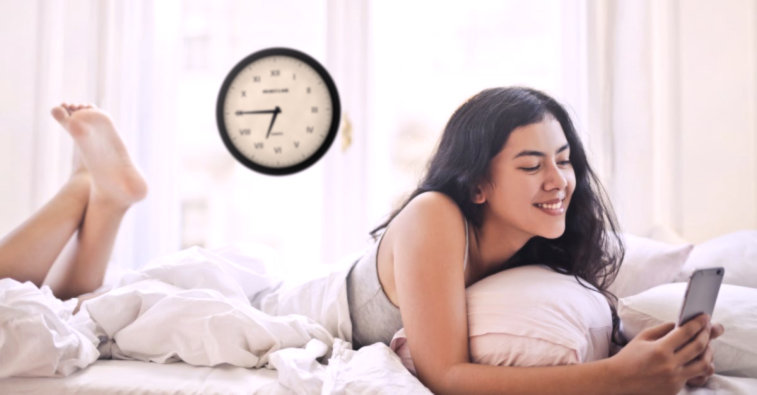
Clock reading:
6.45
